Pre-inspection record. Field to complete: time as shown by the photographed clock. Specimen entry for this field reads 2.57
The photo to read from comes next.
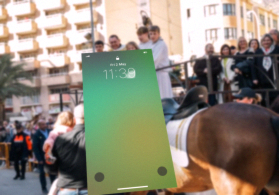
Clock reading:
11.39
